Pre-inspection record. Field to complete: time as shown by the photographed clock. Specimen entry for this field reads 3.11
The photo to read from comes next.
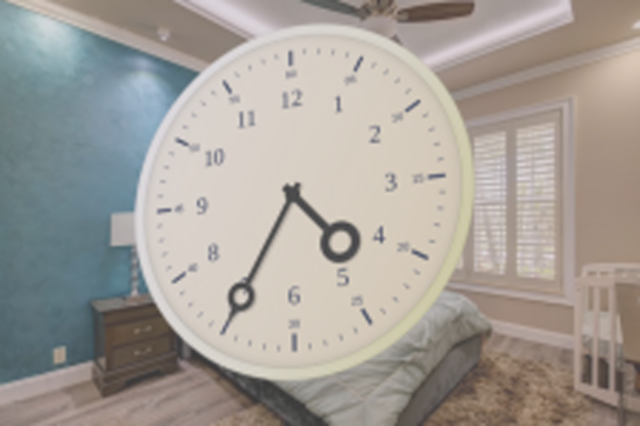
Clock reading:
4.35
